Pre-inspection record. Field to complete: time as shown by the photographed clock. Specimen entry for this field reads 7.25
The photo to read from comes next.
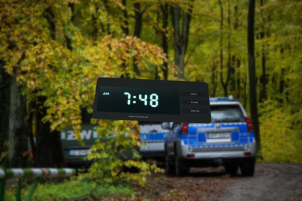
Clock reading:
7.48
